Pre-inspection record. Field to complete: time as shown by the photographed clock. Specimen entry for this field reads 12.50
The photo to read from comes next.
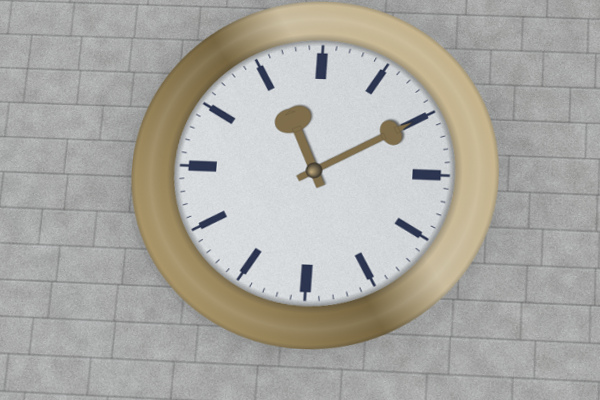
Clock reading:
11.10
